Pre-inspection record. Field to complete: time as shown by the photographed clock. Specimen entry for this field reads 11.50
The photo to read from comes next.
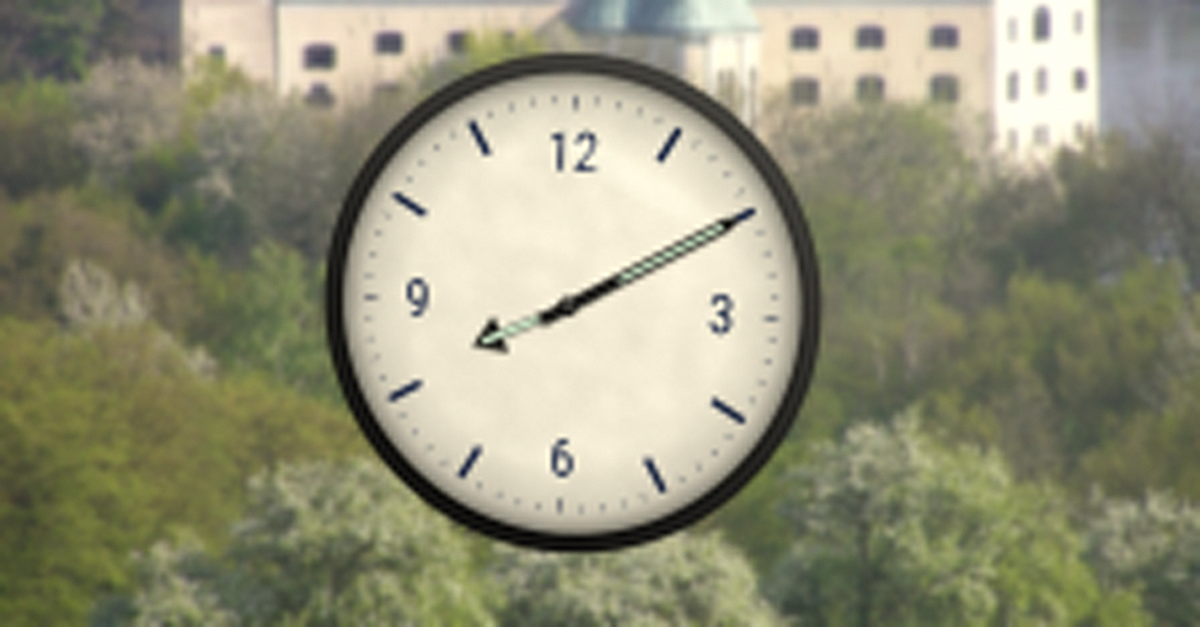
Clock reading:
8.10
